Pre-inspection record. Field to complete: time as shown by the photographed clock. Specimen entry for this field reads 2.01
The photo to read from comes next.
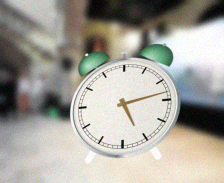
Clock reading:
5.13
